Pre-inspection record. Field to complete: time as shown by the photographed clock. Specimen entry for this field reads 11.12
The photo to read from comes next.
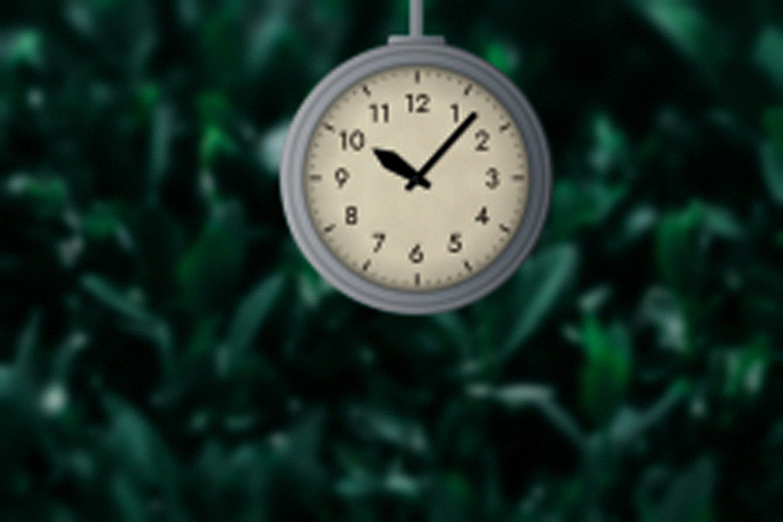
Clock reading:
10.07
